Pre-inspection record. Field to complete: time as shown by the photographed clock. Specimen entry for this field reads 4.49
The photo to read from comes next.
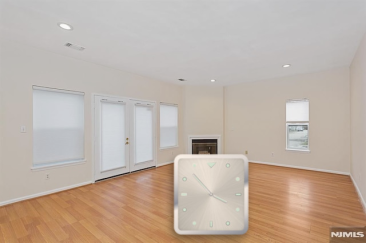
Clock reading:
3.53
